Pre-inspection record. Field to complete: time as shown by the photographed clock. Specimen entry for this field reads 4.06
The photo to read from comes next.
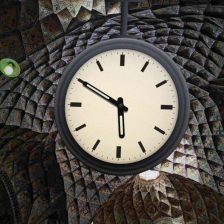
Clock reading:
5.50
